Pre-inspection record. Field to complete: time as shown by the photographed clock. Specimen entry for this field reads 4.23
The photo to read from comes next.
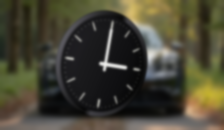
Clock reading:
3.00
